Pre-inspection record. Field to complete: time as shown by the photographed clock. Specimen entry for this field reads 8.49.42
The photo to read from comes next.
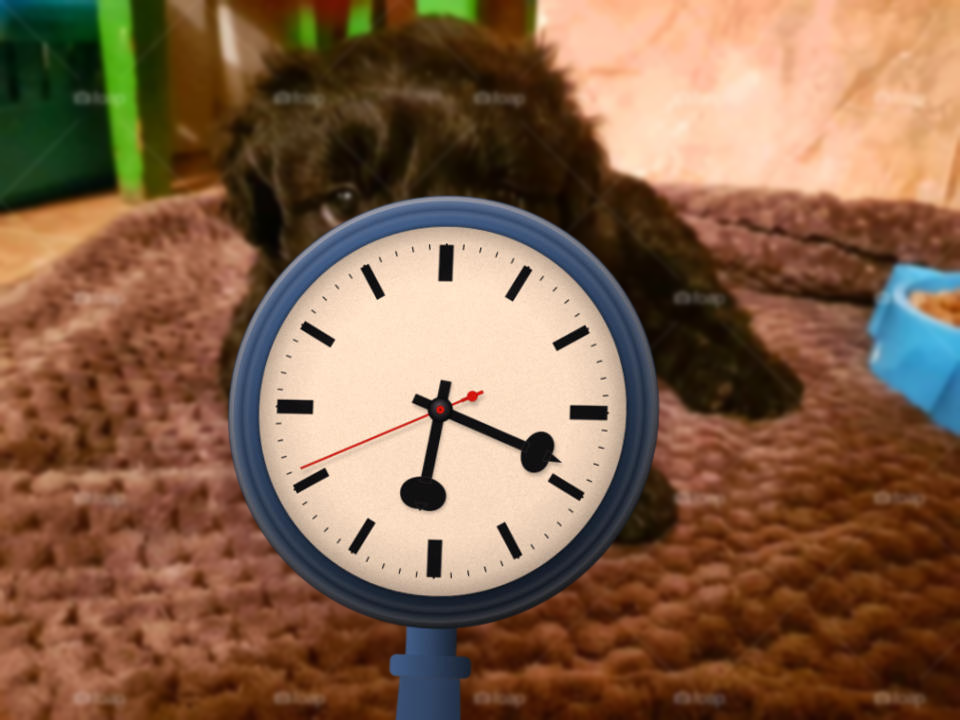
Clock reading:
6.18.41
